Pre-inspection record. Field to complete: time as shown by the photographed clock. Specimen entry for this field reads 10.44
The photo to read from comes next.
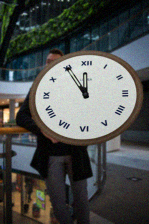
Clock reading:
11.55
